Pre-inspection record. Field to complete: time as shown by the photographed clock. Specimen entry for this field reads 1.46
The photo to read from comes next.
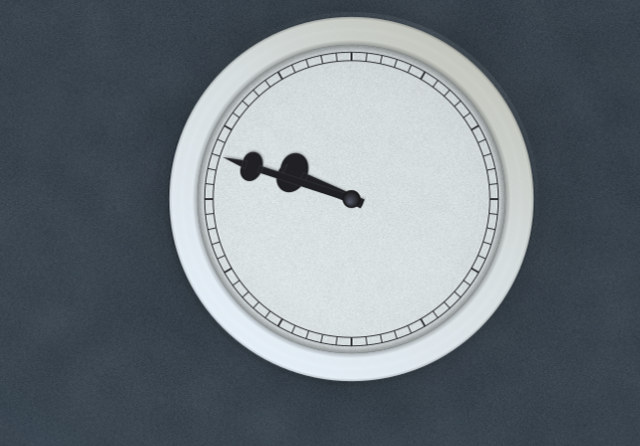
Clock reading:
9.48
